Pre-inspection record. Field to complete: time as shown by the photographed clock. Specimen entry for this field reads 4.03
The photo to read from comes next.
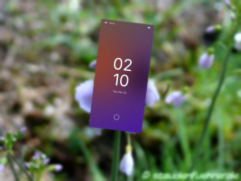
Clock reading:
2.10
